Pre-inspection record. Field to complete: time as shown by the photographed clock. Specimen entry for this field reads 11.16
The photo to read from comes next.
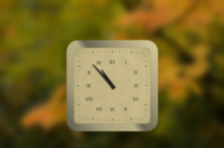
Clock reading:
10.53
